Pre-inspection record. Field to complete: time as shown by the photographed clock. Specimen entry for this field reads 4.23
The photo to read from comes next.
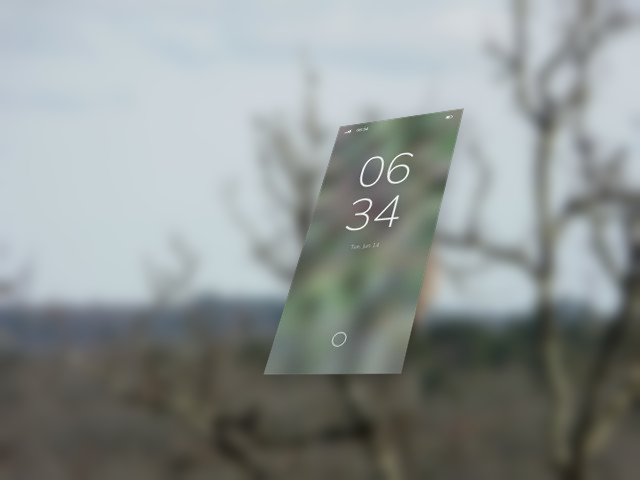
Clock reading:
6.34
